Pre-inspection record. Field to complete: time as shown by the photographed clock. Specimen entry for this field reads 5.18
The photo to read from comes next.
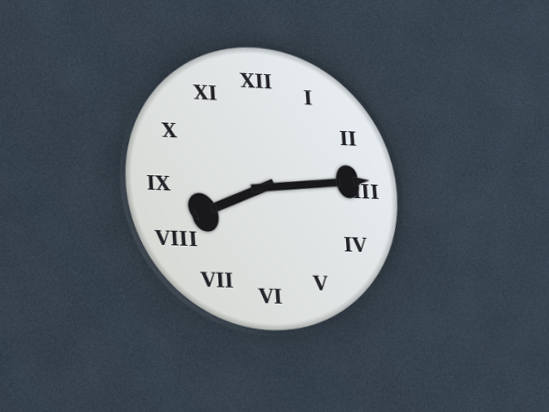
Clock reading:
8.14
